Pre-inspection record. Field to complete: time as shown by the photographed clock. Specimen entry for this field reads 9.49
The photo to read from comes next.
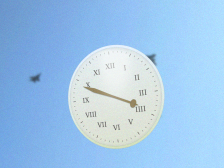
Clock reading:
3.49
